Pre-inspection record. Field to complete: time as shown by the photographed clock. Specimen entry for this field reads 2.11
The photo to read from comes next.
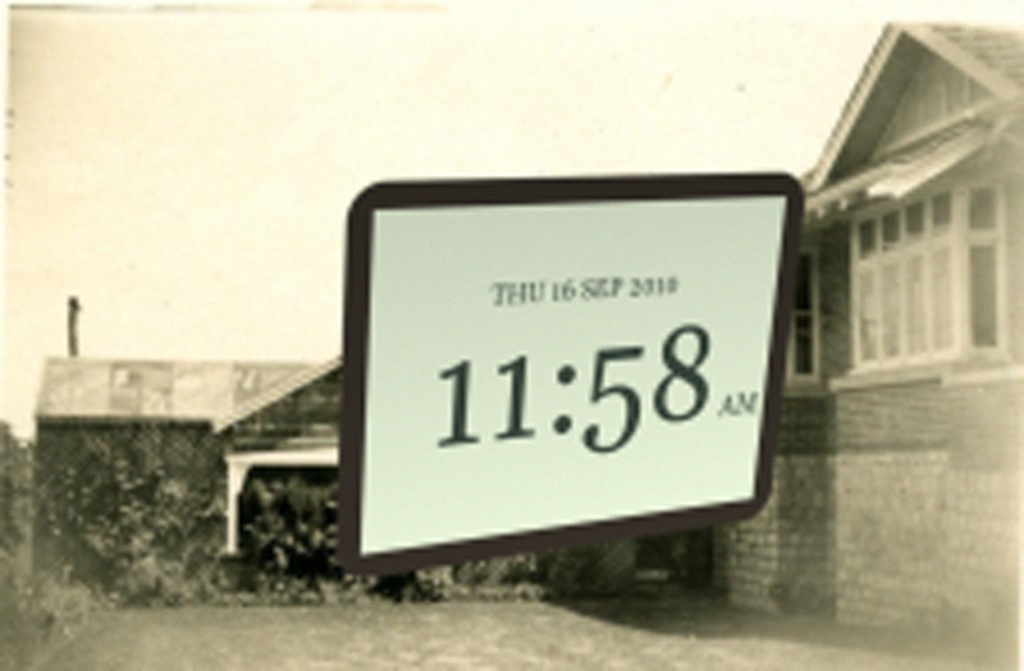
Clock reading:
11.58
